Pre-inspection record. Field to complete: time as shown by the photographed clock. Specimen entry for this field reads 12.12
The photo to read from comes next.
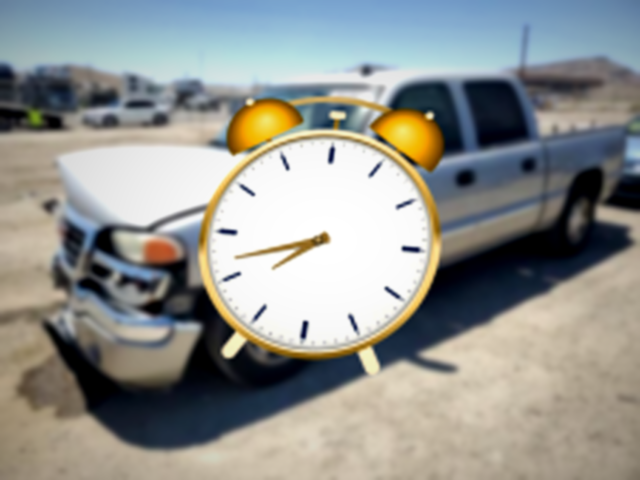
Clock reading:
7.42
